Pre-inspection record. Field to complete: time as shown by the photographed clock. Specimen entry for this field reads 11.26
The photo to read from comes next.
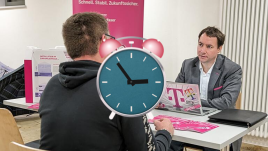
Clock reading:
2.54
